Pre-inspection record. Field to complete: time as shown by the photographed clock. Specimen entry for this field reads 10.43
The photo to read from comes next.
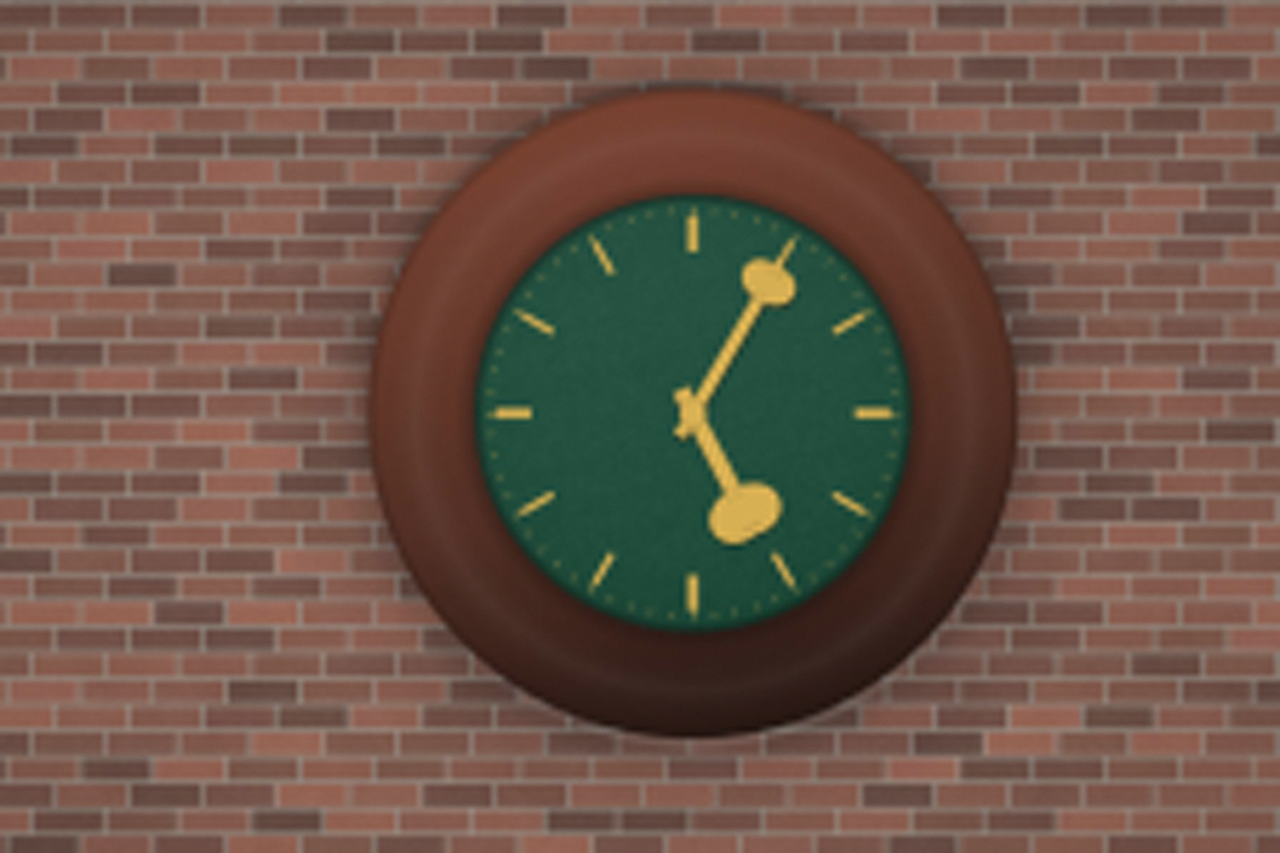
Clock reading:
5.05
